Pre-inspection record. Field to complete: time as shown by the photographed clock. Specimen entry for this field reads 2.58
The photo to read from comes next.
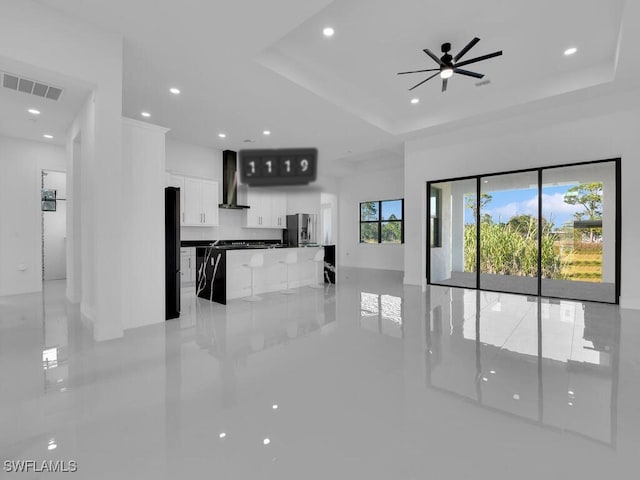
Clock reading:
11.19
